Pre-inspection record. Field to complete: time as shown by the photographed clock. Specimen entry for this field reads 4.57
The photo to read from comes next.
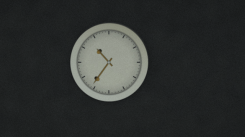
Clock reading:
10.36
